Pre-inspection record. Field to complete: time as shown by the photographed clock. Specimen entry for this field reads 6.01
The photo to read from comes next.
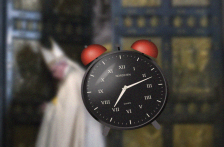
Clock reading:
7.12
